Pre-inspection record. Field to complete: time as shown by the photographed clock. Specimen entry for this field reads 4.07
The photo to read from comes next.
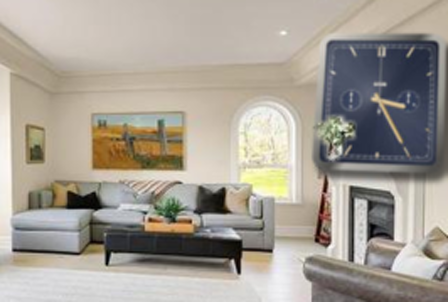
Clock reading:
3.25
